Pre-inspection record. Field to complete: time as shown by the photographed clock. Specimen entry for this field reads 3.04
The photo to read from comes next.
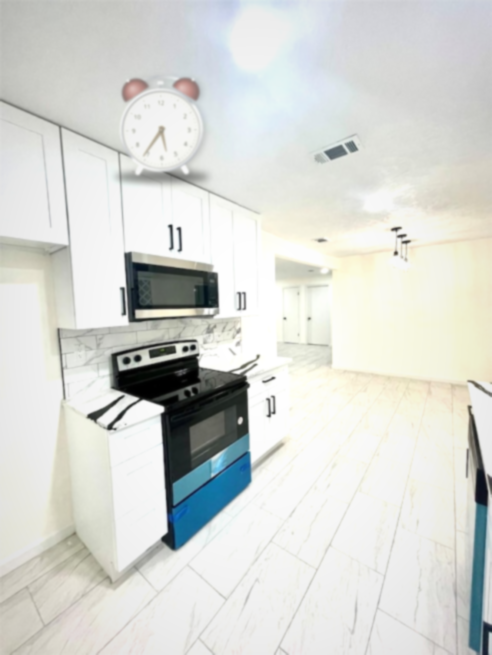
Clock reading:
5.36
